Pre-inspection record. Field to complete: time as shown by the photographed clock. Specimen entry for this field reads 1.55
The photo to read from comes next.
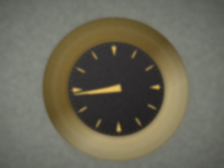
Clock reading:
8.44
